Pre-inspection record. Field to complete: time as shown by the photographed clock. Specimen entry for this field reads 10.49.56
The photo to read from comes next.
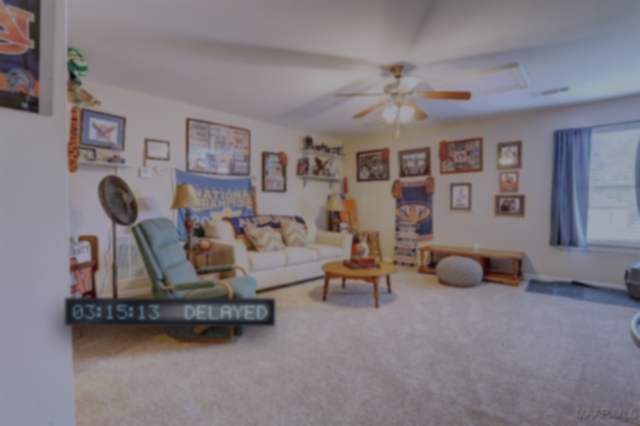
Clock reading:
3.15.13
